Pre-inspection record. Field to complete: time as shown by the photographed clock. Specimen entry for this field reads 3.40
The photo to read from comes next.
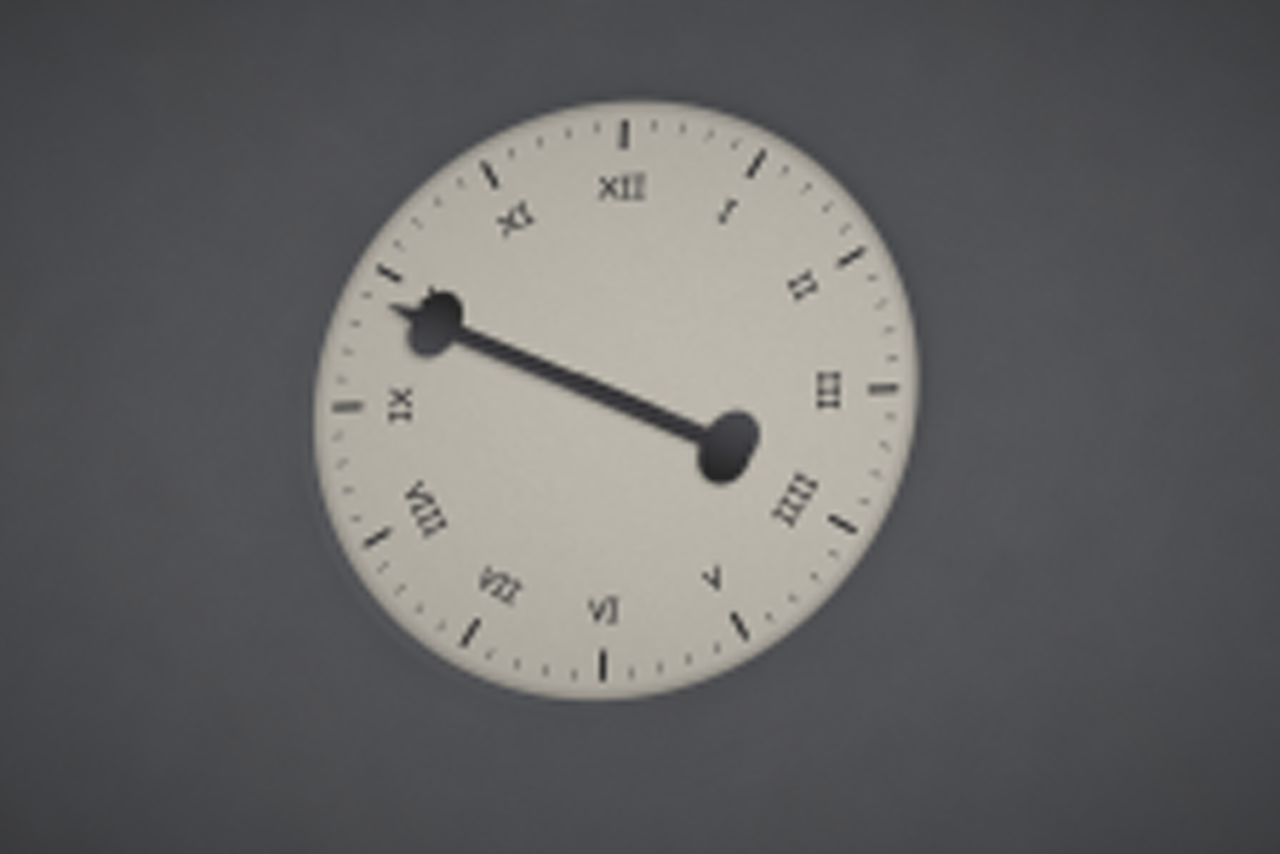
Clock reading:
3.49
